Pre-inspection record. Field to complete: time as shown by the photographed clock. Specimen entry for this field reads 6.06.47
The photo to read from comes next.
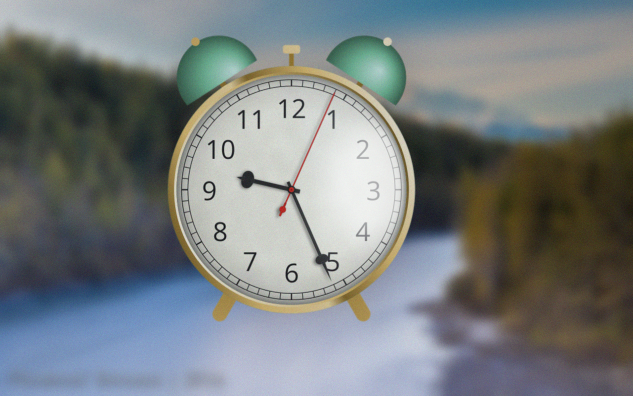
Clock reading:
9.26.04
